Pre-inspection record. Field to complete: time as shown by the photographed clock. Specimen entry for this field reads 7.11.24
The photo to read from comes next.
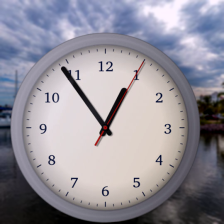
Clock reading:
12.54.05
